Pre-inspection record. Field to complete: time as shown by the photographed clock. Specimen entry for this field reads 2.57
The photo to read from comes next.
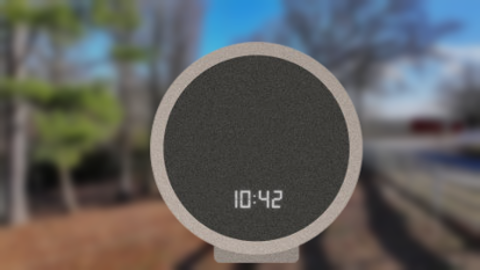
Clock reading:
10.42
